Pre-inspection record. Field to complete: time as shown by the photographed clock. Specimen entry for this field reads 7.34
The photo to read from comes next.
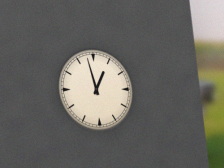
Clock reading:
12.58
